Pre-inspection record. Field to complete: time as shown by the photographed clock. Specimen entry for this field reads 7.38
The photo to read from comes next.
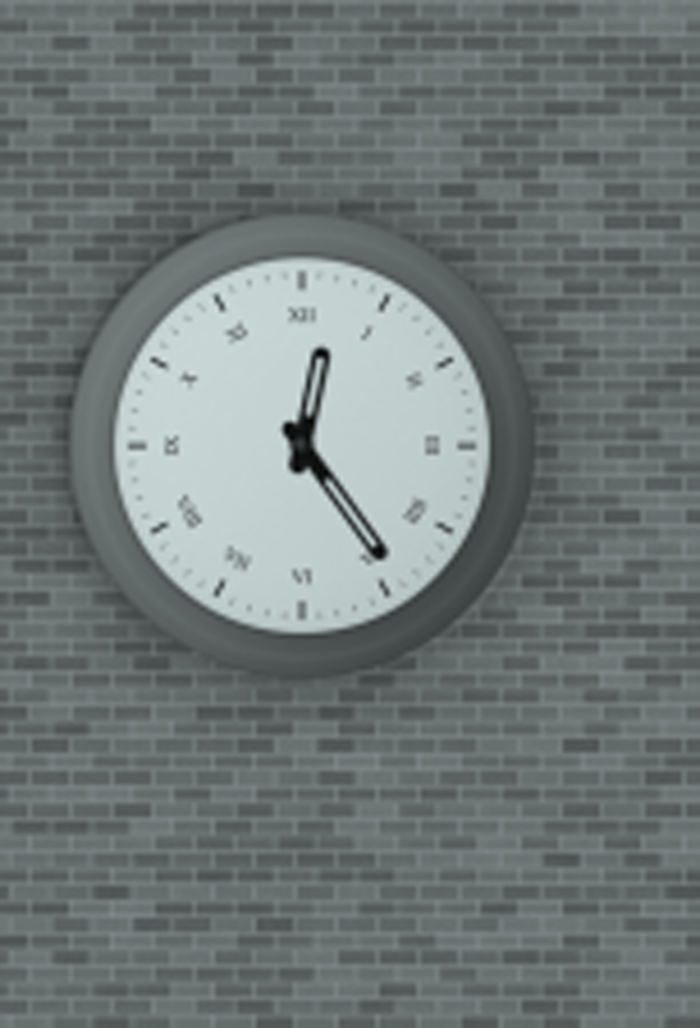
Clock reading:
12.24
